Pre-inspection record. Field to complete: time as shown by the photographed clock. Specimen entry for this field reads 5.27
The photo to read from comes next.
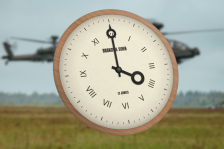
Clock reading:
4.00
